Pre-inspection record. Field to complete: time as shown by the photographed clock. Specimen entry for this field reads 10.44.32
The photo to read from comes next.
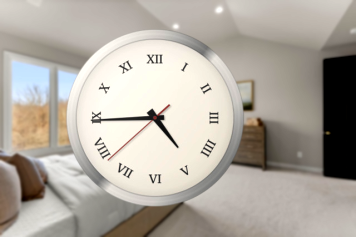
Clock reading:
4.44.38
